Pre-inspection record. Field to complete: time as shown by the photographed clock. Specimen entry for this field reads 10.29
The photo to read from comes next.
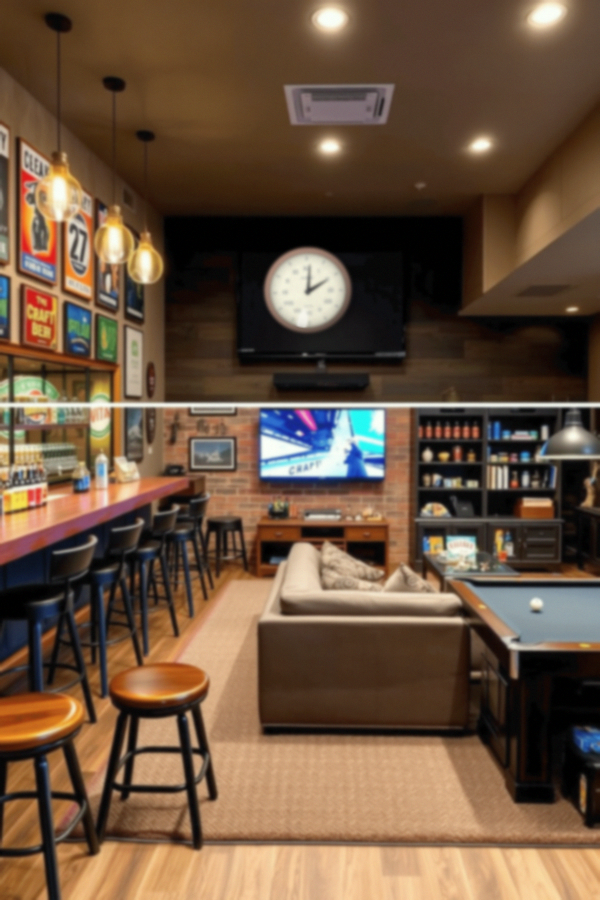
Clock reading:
2.01
